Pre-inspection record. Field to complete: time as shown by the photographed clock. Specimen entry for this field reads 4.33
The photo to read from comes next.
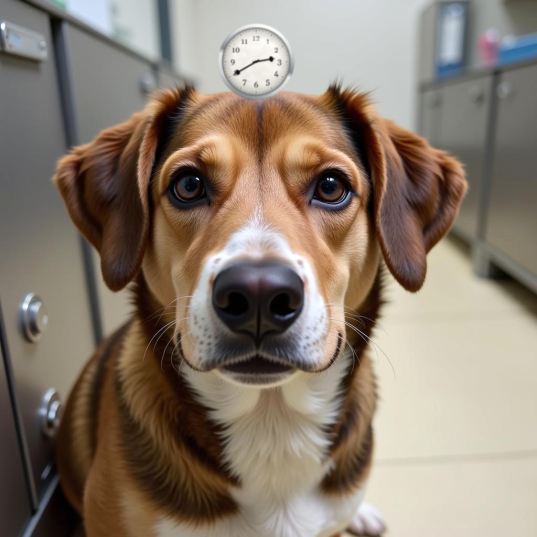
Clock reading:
2.40
